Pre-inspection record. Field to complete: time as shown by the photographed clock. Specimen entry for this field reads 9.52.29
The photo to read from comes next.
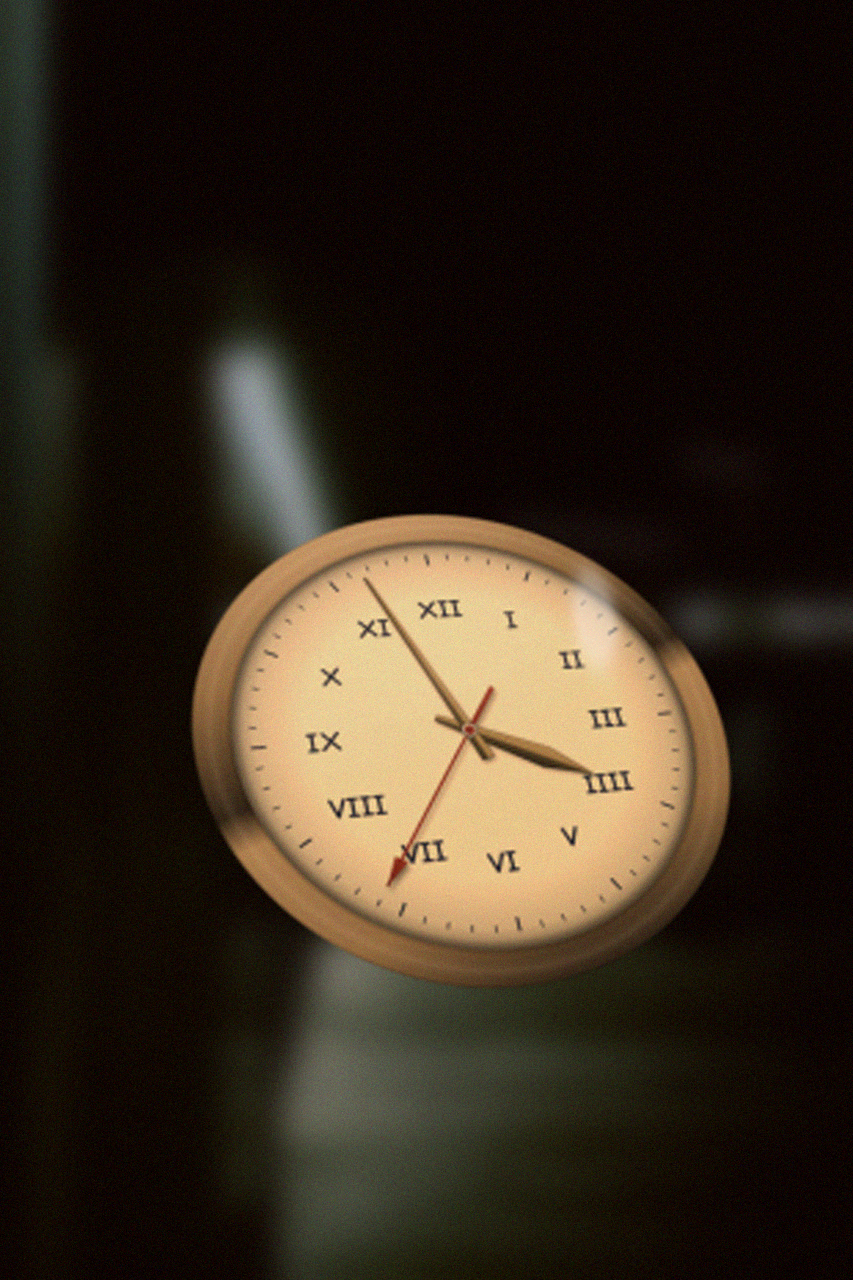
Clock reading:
3.56.36
